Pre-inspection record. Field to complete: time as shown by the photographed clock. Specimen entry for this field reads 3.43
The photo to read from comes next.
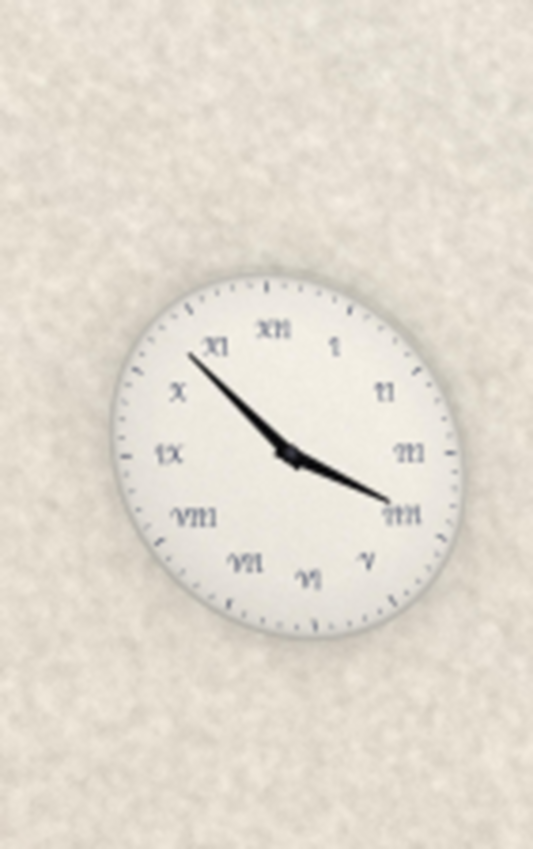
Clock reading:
3.53
